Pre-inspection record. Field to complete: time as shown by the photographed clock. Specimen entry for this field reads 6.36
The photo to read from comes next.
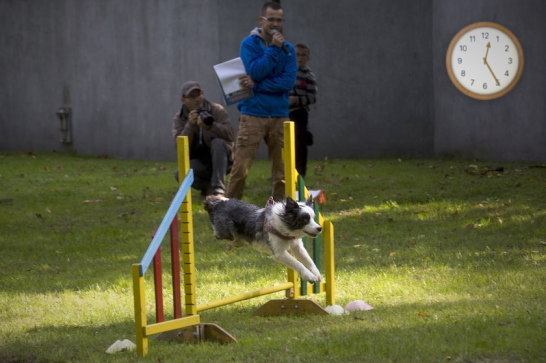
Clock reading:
12.25
